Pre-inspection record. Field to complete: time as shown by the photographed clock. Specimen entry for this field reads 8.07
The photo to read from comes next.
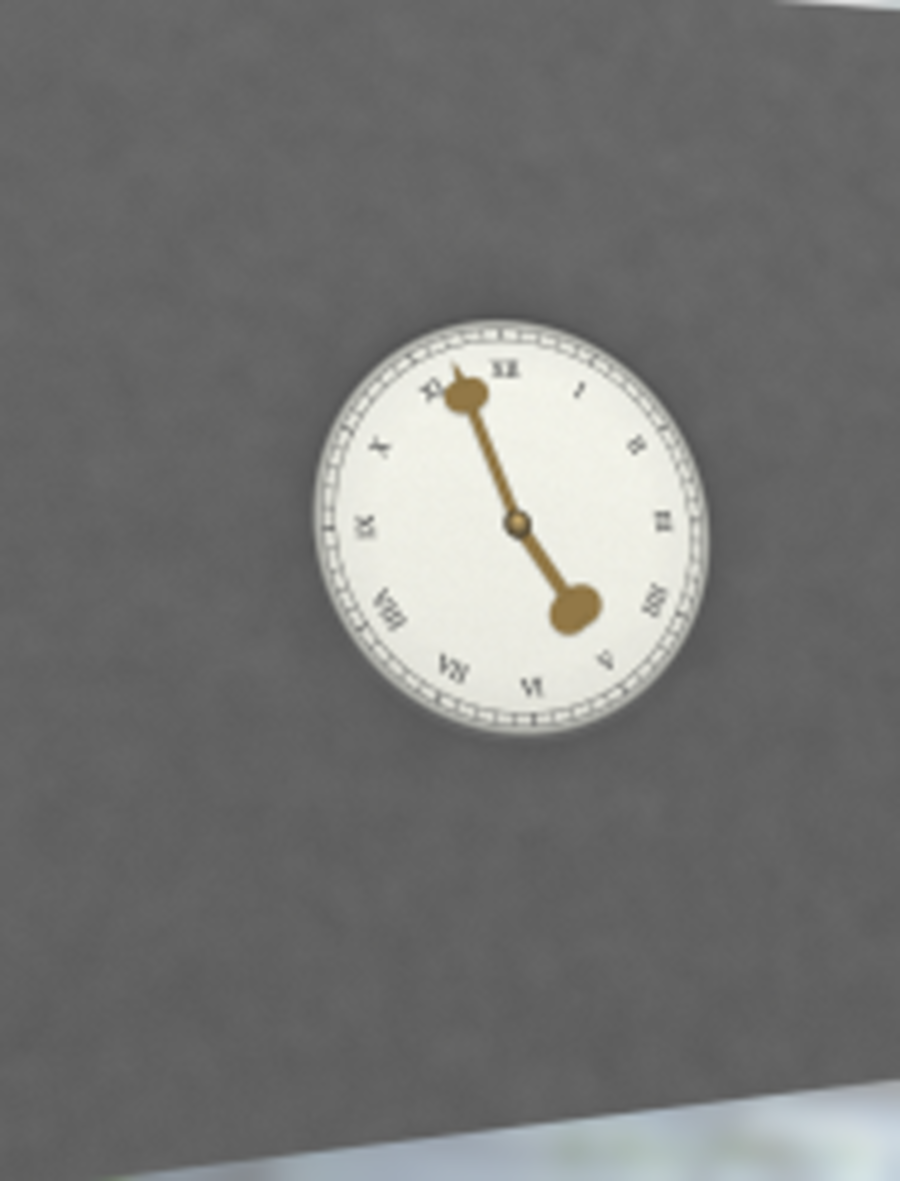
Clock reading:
4.57
